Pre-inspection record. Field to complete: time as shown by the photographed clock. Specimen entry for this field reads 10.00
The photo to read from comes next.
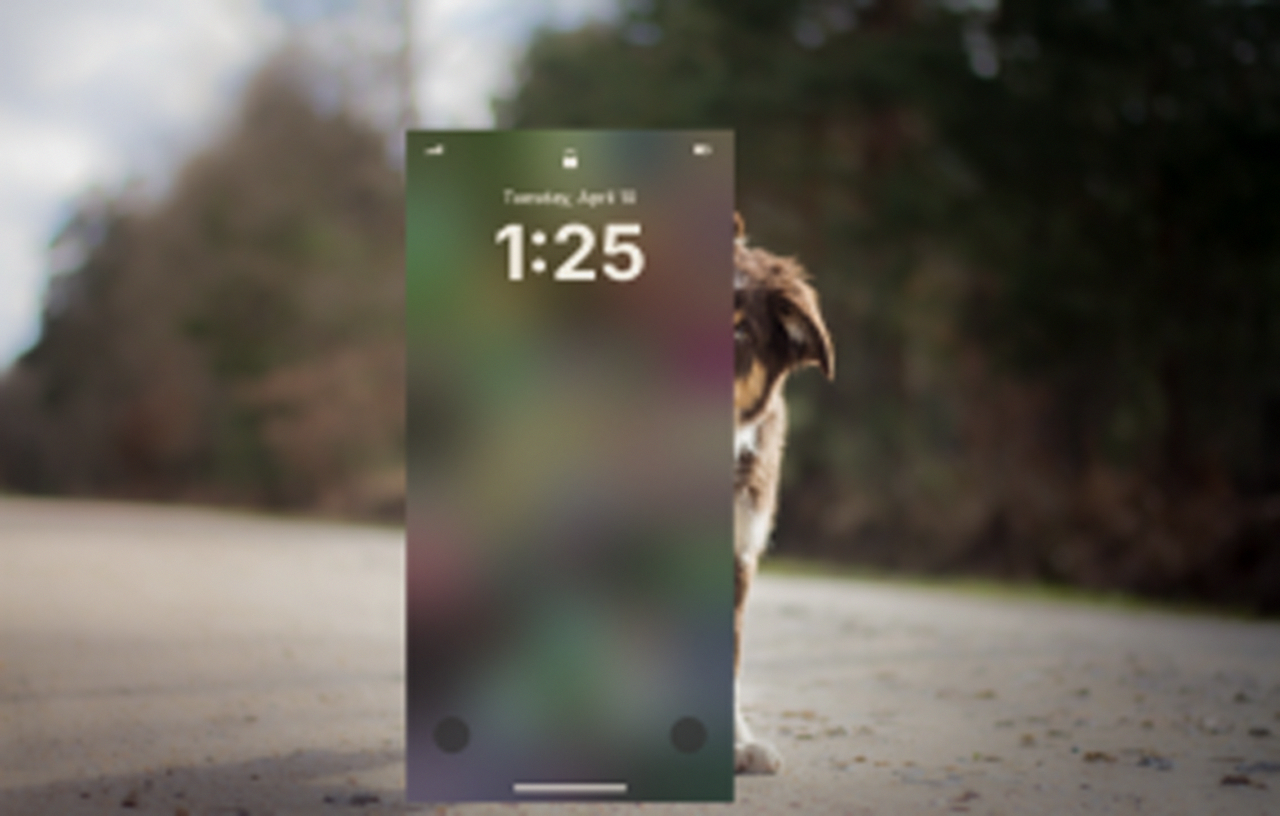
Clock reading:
1.25
